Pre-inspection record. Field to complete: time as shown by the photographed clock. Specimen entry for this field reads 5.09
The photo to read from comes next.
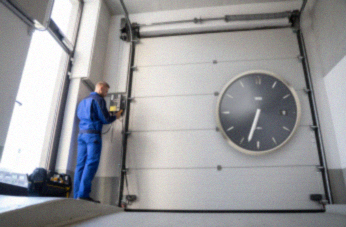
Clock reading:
6.33
